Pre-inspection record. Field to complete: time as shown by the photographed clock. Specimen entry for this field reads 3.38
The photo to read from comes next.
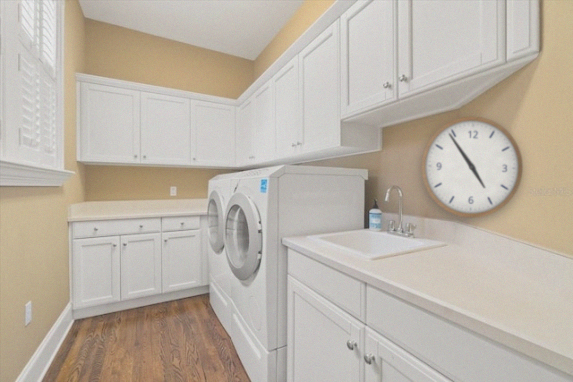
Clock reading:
4.54
